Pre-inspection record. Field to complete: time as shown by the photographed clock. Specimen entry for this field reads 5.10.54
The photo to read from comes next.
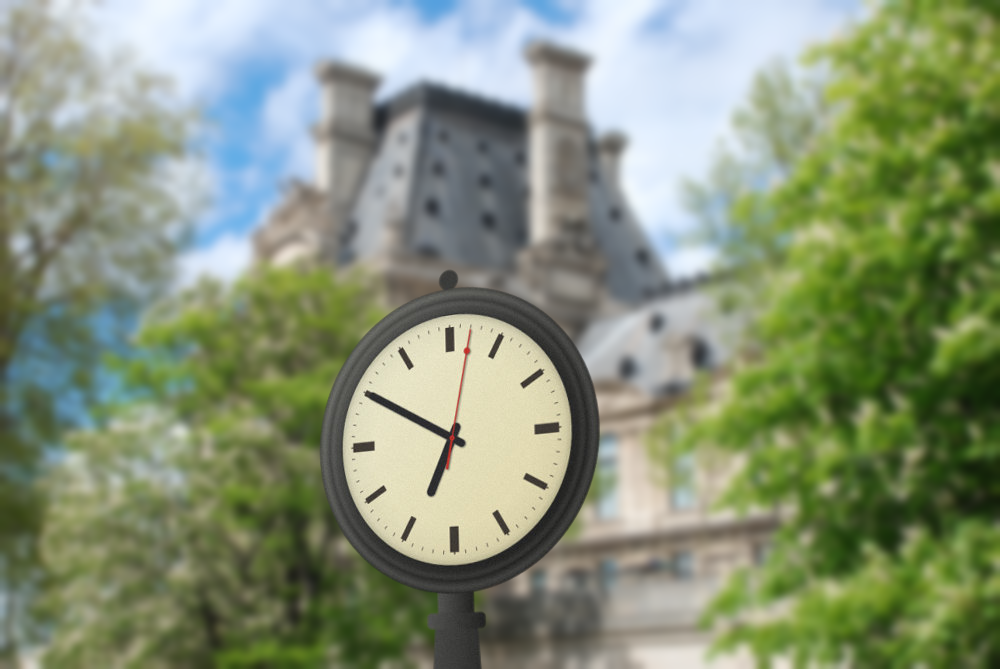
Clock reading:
6.50.02
